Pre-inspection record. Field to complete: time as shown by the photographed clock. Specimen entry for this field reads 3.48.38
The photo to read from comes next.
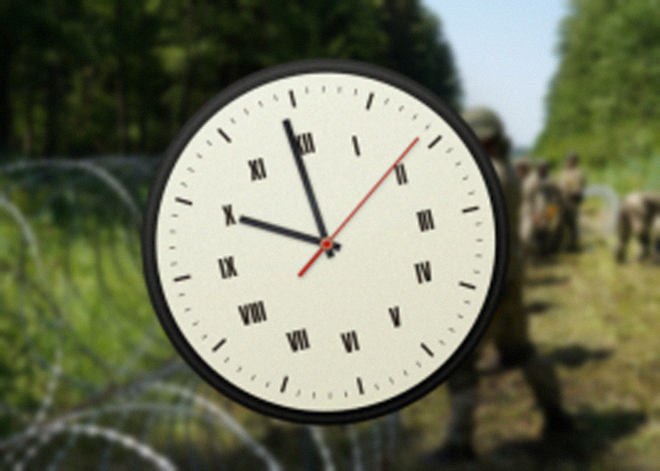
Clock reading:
9.59.09
